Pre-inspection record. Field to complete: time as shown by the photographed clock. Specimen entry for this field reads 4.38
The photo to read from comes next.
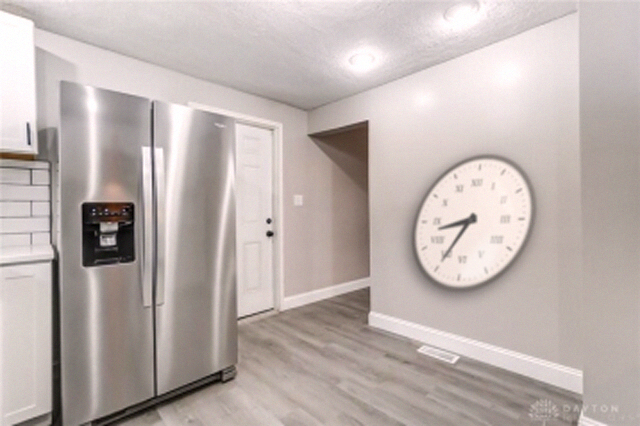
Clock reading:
8.35
